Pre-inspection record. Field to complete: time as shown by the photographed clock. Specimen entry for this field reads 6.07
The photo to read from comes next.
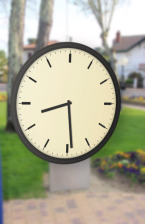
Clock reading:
8.29
